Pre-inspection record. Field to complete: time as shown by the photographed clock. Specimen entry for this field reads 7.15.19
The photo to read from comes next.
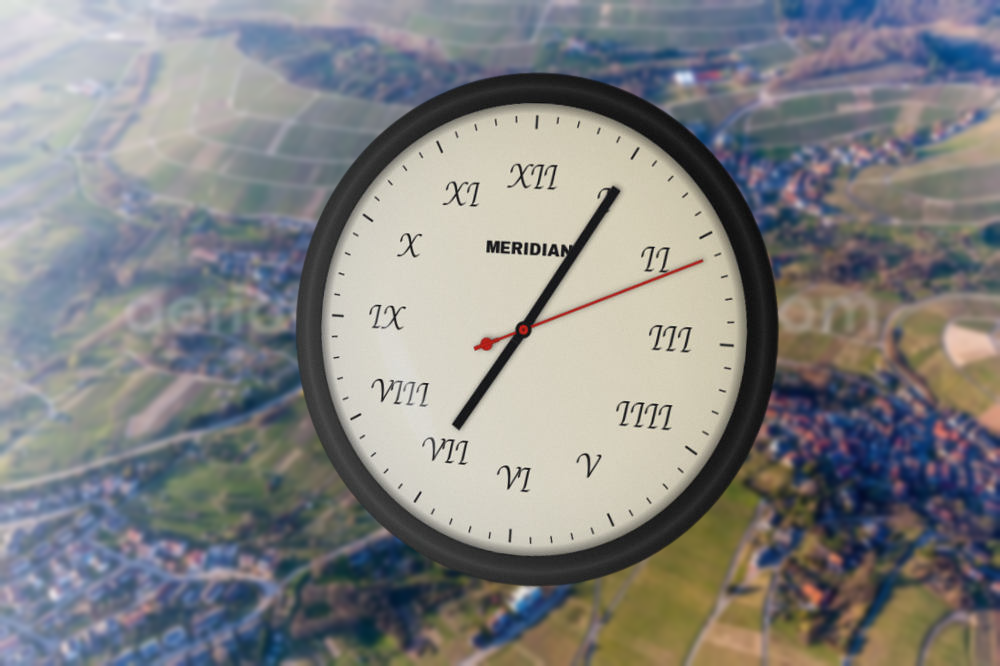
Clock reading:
7.05.11
